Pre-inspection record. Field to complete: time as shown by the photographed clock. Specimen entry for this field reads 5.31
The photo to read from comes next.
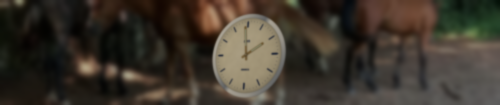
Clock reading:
1.59
